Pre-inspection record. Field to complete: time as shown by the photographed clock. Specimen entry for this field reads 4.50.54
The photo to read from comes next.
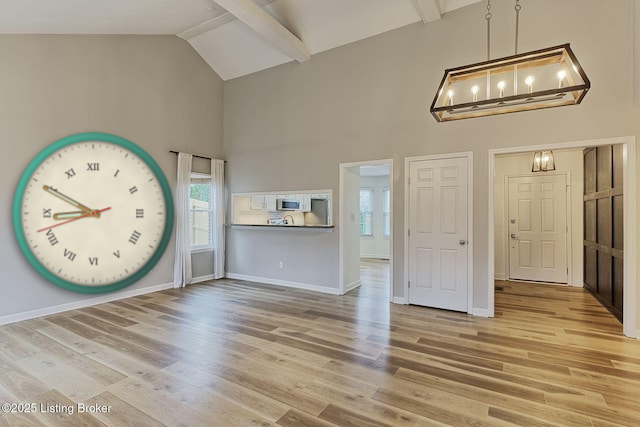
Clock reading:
8.49.42
